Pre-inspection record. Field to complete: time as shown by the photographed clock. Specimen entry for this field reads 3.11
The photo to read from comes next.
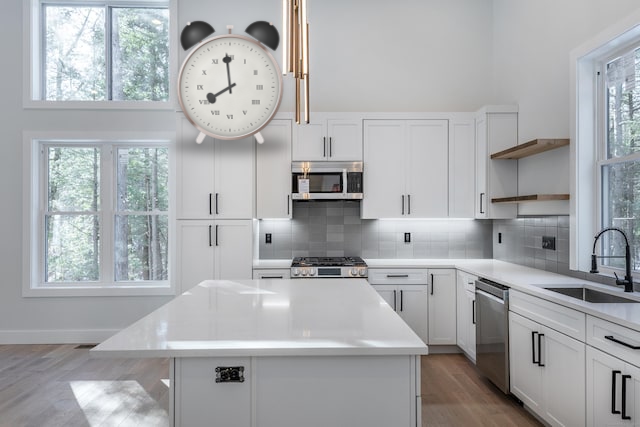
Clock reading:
7.59
